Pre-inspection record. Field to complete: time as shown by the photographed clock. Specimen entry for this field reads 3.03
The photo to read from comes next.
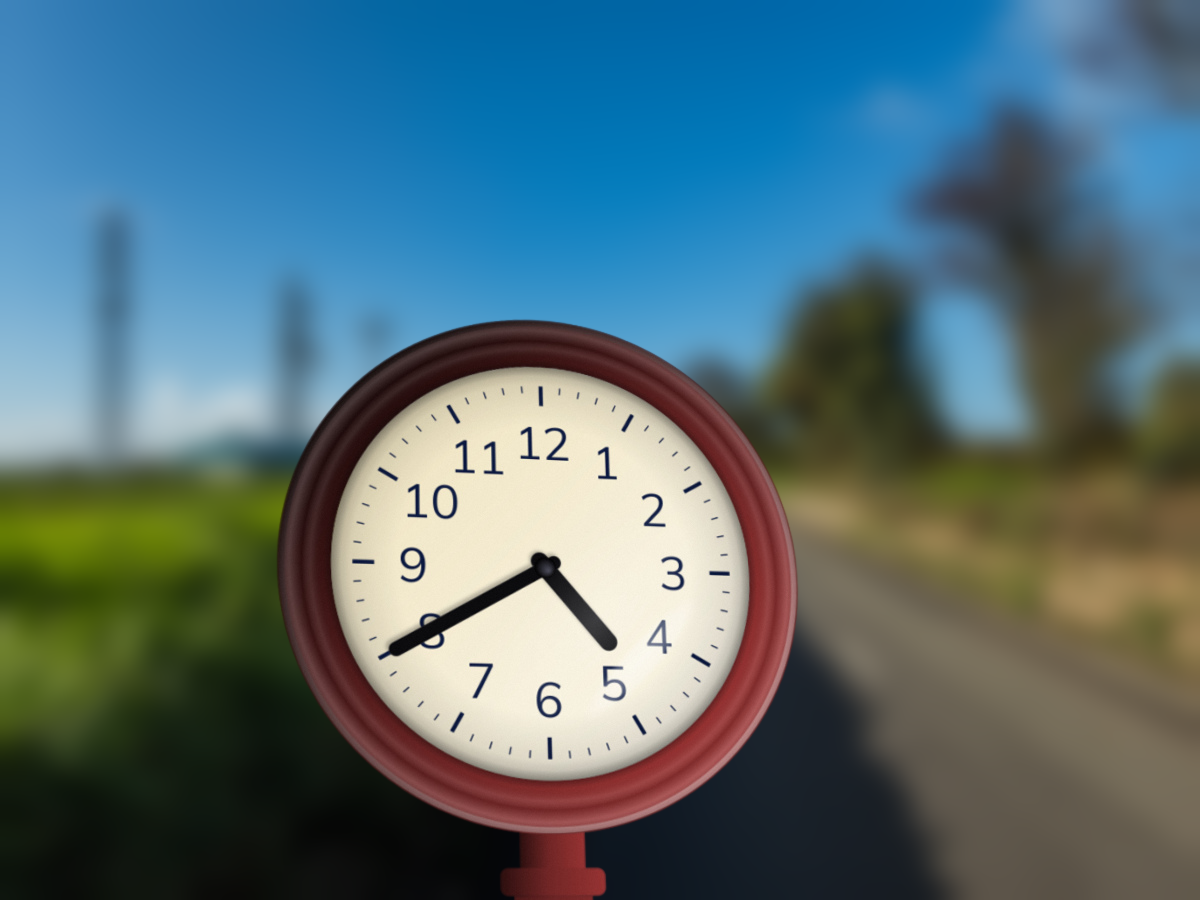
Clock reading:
4.40
